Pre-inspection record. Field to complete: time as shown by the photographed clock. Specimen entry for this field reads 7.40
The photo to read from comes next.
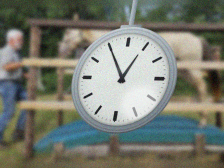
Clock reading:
12.55
